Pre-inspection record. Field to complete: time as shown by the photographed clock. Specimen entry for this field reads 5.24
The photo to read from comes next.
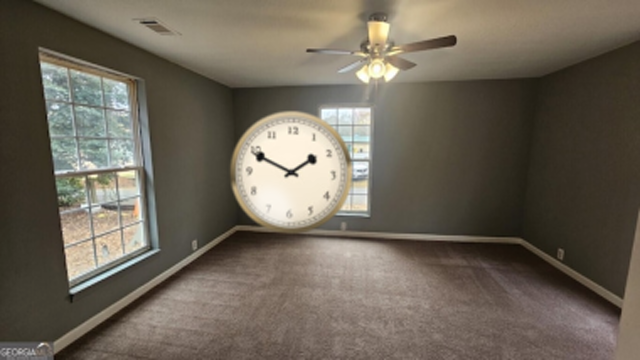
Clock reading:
1.49
